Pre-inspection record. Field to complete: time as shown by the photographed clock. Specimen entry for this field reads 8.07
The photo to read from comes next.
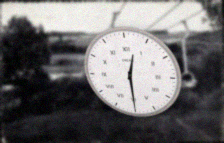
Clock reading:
12.30
